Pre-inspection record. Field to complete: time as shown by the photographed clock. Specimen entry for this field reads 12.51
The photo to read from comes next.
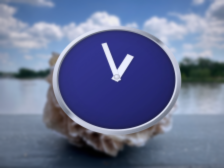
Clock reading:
12.57
